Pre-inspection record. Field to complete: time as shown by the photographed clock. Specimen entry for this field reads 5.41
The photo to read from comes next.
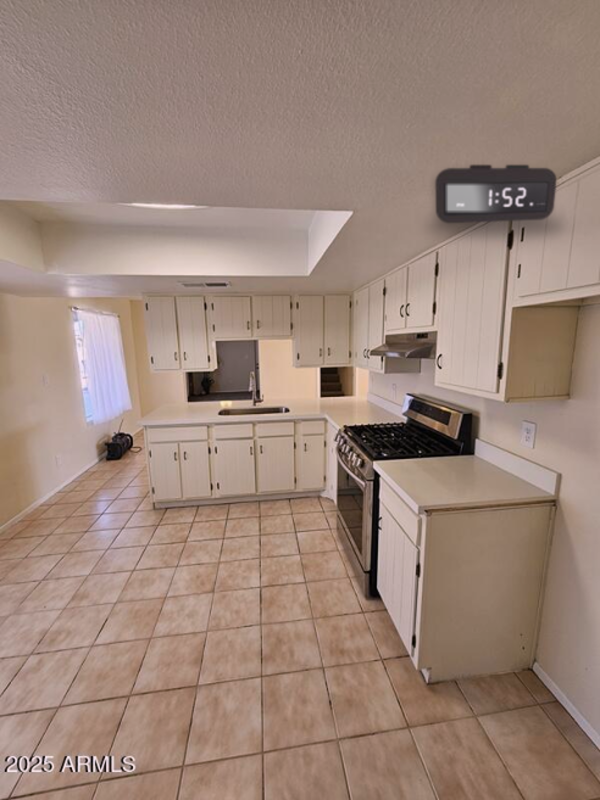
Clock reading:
1.52
